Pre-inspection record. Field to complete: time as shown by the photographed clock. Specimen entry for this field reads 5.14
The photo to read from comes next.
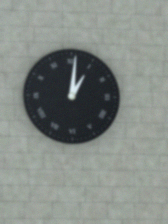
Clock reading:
1.01
